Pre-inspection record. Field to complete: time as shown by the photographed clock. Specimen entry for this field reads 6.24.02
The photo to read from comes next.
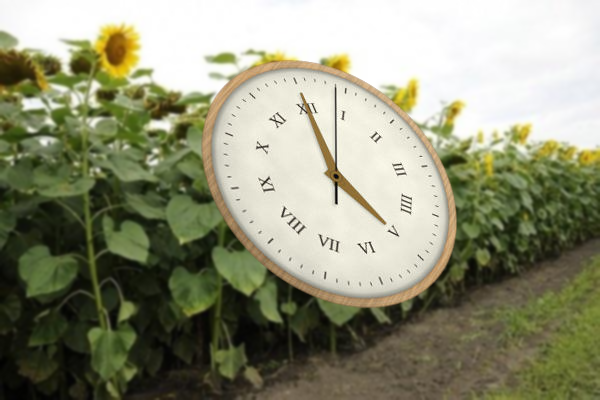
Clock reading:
5.00.04
